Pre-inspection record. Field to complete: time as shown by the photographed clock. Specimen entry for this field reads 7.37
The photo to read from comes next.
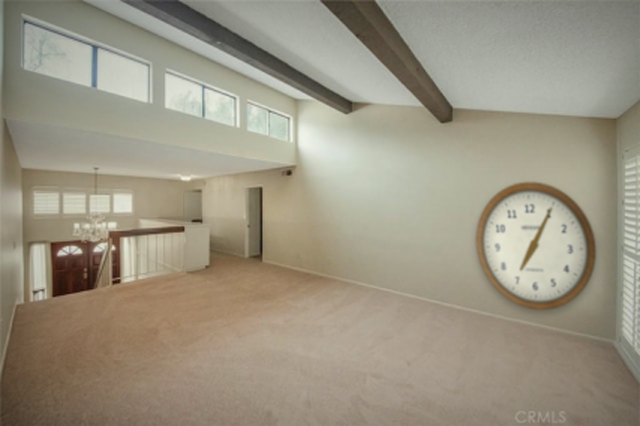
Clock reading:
7.05
